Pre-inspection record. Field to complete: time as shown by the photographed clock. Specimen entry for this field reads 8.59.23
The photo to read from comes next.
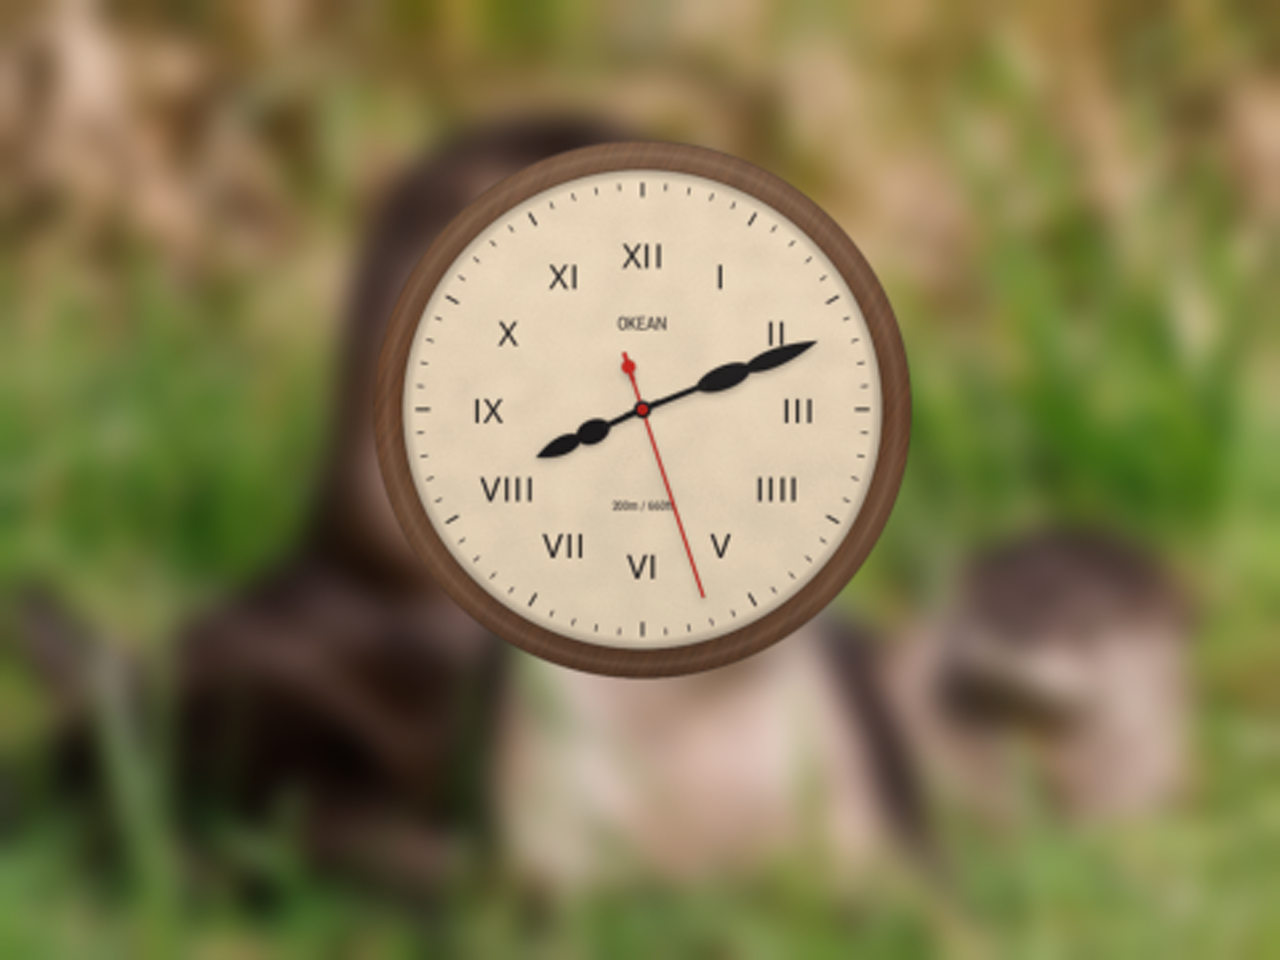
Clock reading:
8.11.27
